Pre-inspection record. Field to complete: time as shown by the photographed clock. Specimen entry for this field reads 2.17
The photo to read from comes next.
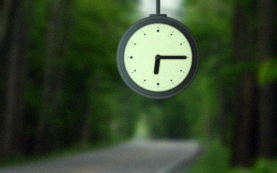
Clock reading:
6.15
